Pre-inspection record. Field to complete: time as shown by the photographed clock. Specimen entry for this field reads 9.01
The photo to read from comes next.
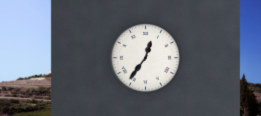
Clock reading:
12.36
